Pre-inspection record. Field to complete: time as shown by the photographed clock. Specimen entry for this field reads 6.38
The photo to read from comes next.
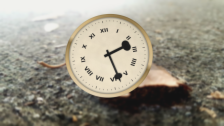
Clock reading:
2.28
